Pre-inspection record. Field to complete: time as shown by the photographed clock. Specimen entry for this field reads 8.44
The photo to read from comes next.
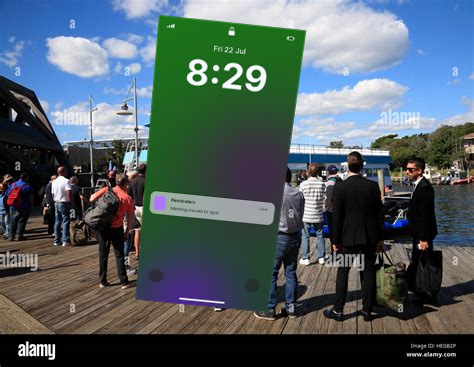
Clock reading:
8.29
